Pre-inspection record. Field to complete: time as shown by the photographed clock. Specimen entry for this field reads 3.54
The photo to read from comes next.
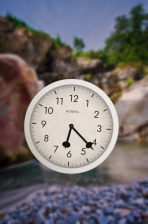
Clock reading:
6.22
